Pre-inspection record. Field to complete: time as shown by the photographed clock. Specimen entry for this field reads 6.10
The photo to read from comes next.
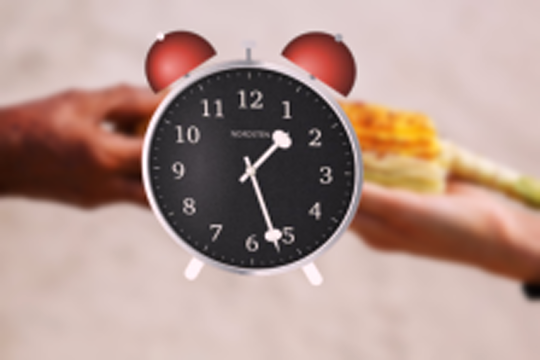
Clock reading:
1.27
